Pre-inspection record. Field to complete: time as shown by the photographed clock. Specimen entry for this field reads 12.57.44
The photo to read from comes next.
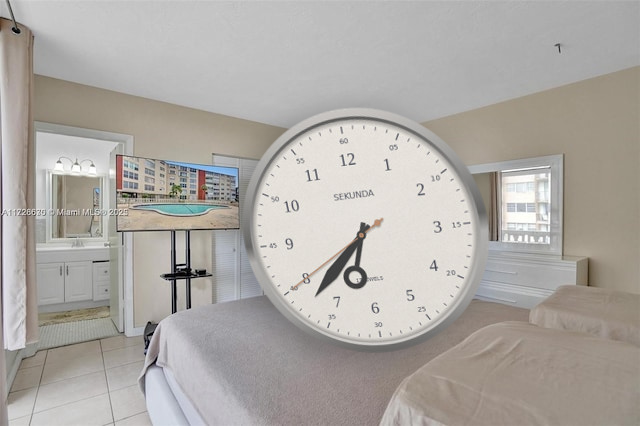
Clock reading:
6.37.40
